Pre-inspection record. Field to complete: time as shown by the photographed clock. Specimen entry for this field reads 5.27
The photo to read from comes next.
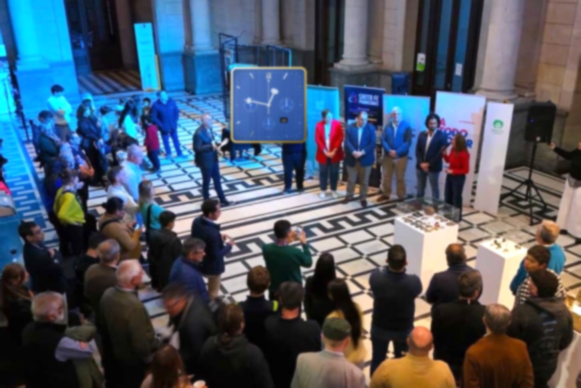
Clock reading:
12.47
